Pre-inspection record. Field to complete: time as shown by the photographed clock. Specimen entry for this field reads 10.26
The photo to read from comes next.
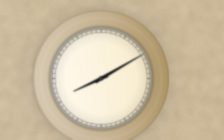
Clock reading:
8.10
